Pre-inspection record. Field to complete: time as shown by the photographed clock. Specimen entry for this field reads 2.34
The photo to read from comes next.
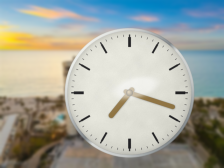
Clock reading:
7.18
